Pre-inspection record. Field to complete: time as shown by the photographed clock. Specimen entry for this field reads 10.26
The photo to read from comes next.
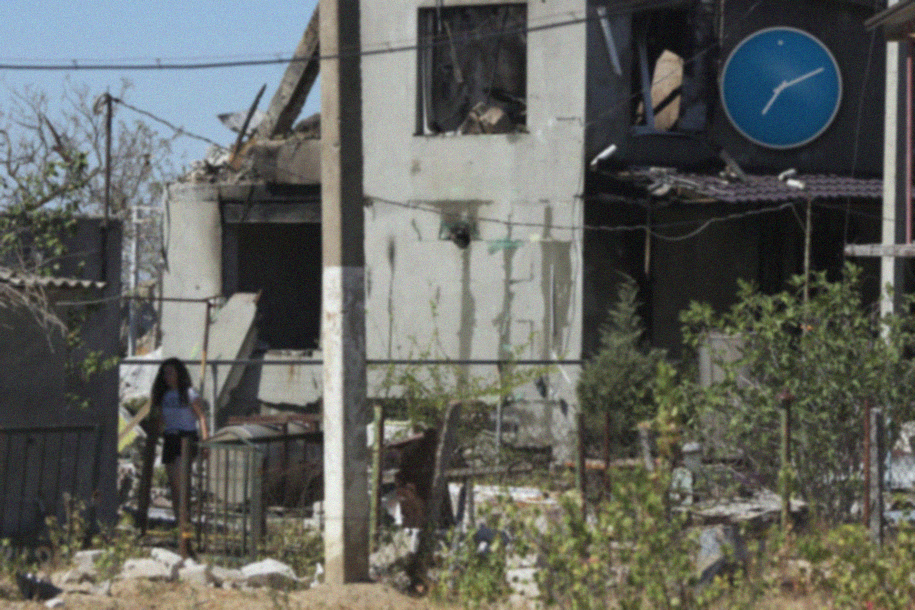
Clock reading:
7.11
